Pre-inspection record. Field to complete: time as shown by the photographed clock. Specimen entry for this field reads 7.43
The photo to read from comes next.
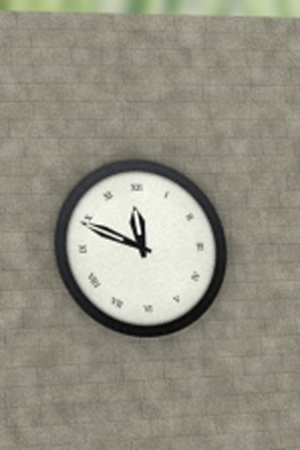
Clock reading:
11.49
